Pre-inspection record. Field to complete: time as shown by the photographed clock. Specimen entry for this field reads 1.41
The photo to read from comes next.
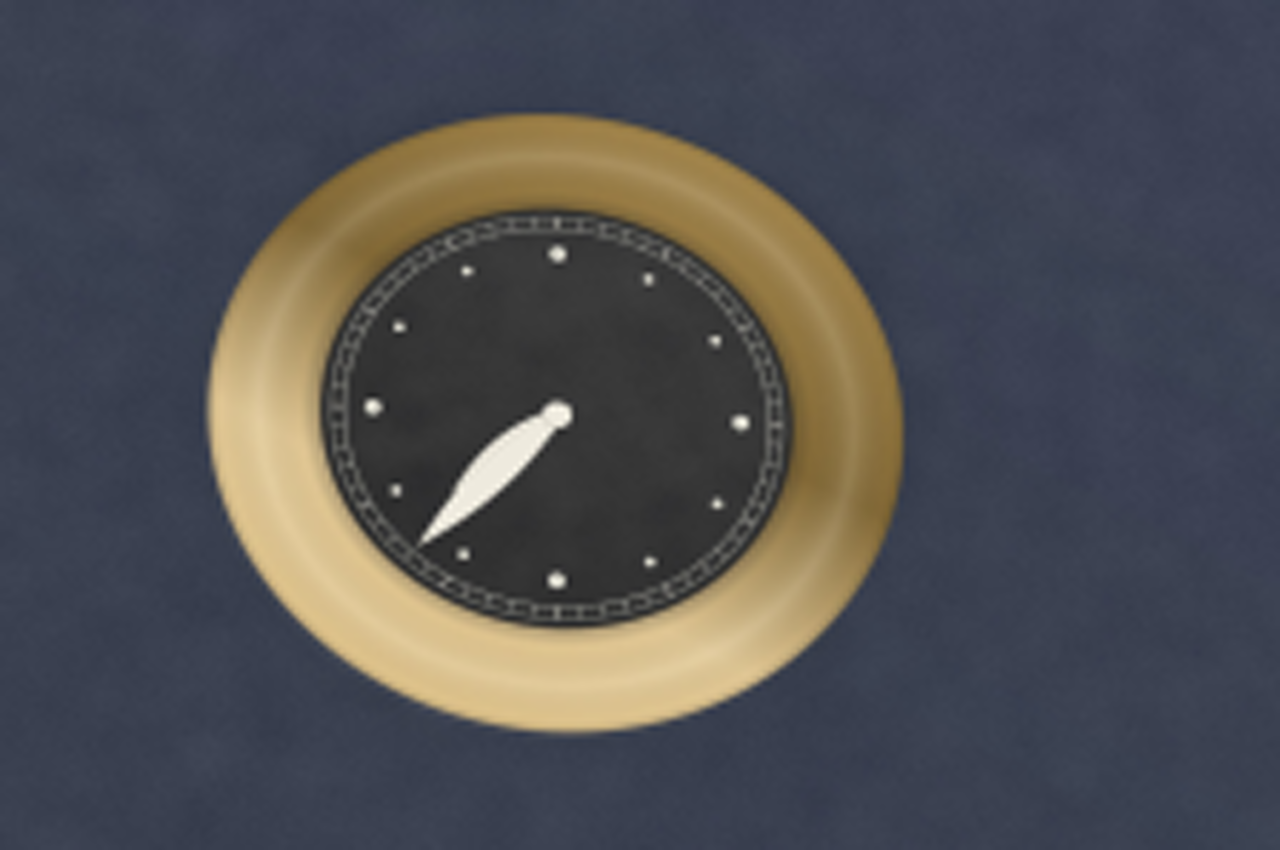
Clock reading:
7.37
